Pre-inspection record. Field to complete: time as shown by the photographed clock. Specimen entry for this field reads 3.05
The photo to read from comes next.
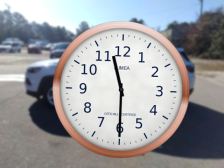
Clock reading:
11.30
